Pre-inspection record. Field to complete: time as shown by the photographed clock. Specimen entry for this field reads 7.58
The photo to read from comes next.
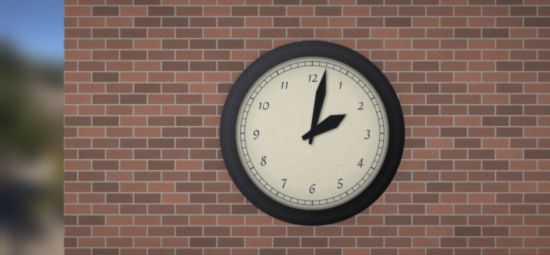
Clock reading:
2.02
